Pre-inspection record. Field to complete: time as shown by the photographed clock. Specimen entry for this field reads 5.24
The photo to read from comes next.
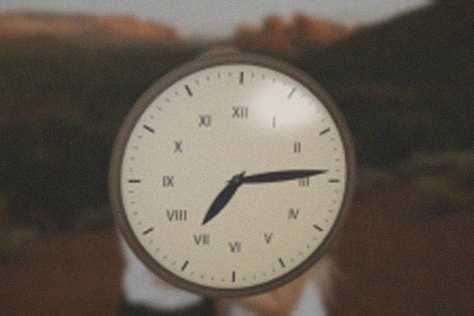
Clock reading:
7.14
